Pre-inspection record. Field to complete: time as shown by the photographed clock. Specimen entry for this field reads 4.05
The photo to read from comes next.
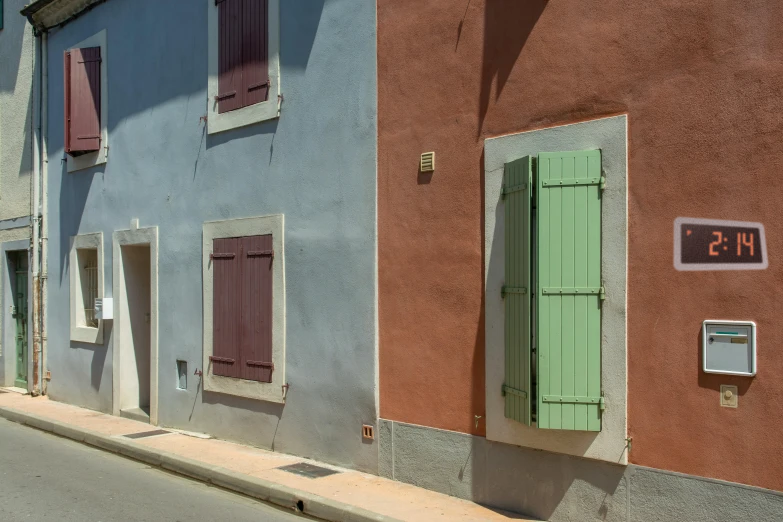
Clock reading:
2.14
